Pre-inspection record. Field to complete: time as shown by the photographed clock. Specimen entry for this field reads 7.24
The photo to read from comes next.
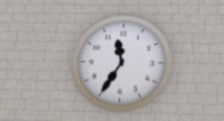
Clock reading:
11.35
